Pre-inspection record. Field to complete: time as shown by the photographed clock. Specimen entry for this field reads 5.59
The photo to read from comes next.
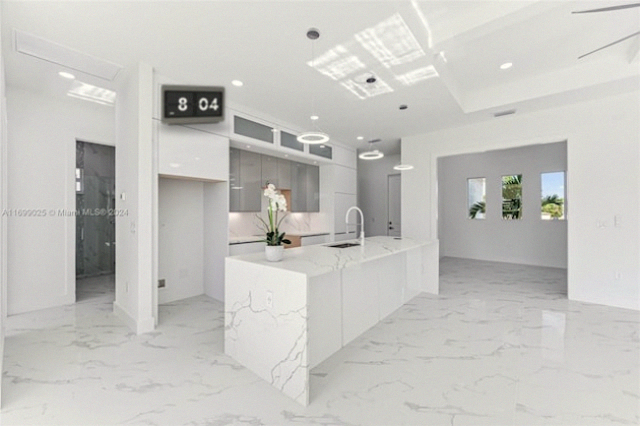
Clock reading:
8.04
